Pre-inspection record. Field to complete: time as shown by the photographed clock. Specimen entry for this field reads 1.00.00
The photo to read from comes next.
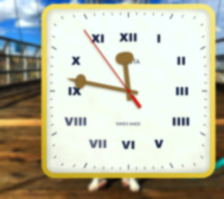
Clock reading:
11.46.54
